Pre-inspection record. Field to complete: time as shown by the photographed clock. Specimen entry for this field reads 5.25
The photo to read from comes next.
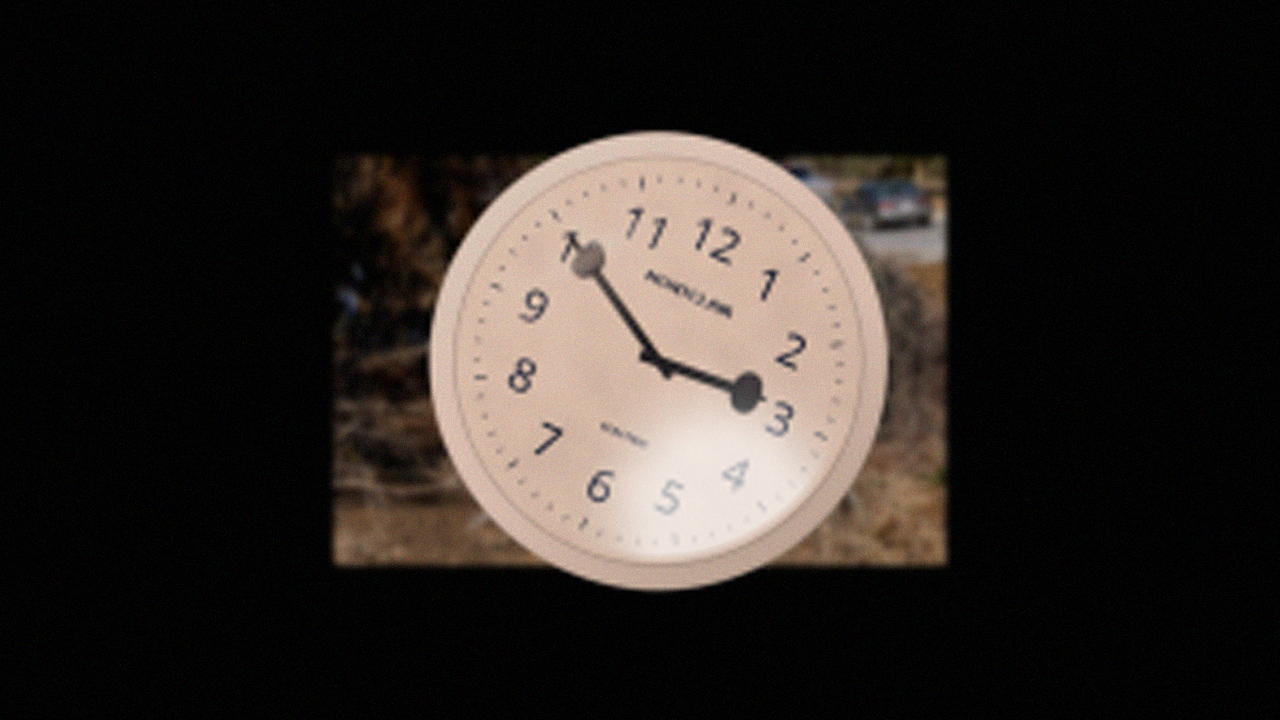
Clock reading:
2.50
